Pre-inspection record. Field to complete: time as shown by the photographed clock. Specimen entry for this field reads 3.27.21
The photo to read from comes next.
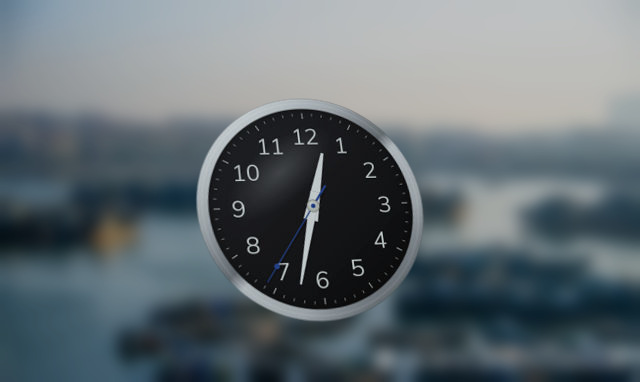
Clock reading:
12.32.36
